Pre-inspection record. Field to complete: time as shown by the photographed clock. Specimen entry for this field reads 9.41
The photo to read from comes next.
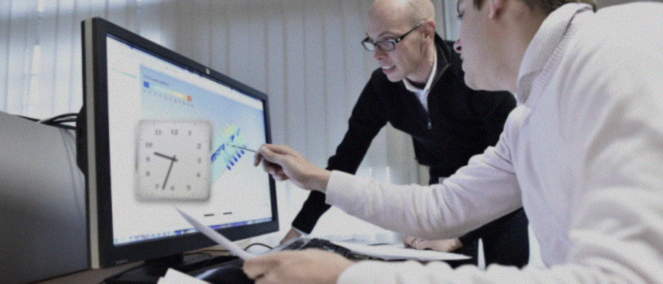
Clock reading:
9.33
